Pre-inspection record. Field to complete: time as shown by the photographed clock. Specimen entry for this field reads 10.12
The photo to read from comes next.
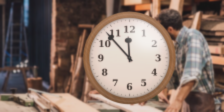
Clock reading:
11.53
